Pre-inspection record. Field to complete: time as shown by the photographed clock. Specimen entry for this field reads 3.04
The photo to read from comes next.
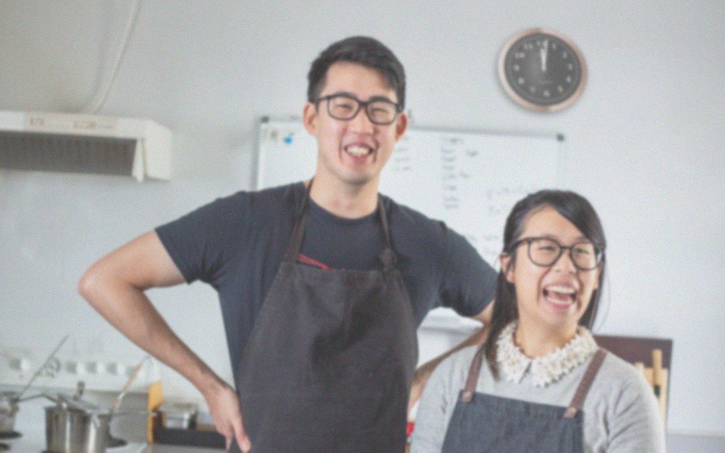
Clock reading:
12.02
